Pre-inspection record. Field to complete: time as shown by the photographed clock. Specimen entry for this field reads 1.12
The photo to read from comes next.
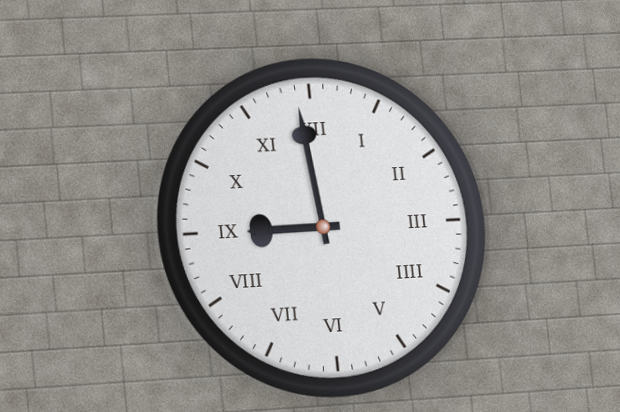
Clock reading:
8.59
